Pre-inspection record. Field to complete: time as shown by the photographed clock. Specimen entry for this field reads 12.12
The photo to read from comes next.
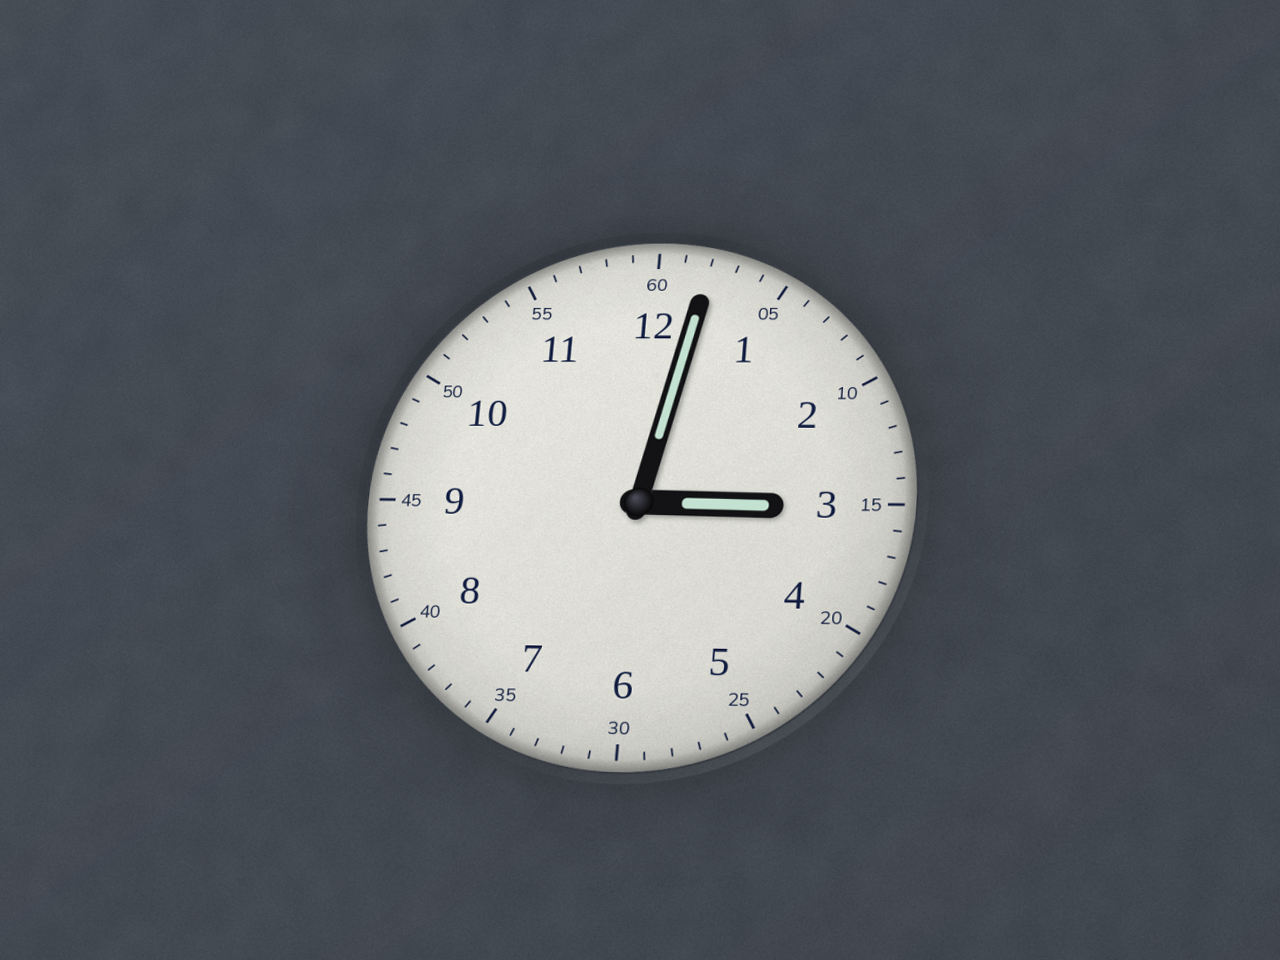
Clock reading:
3.02
